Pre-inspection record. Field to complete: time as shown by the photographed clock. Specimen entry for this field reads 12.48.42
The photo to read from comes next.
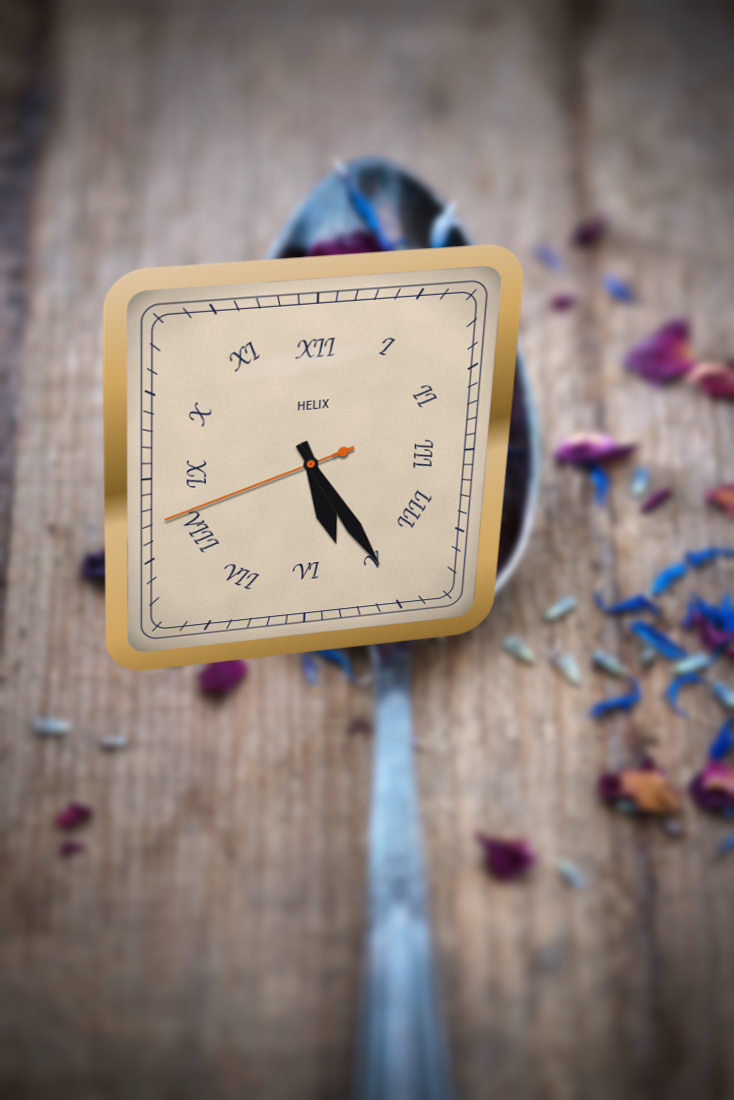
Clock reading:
5.24.42
